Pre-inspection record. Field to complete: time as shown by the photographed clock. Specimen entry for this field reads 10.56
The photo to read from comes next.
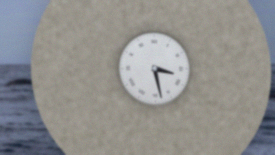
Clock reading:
3.28
